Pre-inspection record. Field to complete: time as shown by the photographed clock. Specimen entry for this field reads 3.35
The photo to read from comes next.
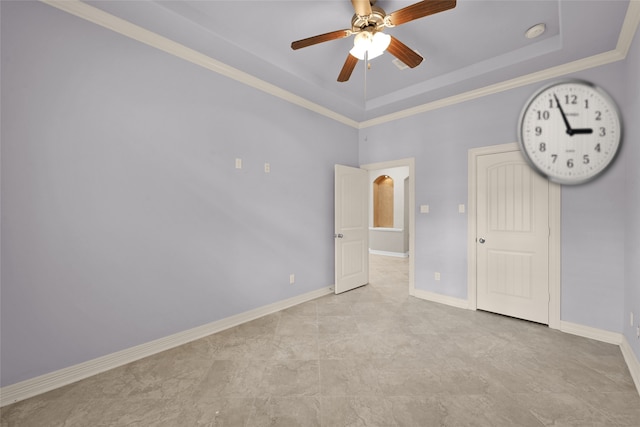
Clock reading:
2.56
